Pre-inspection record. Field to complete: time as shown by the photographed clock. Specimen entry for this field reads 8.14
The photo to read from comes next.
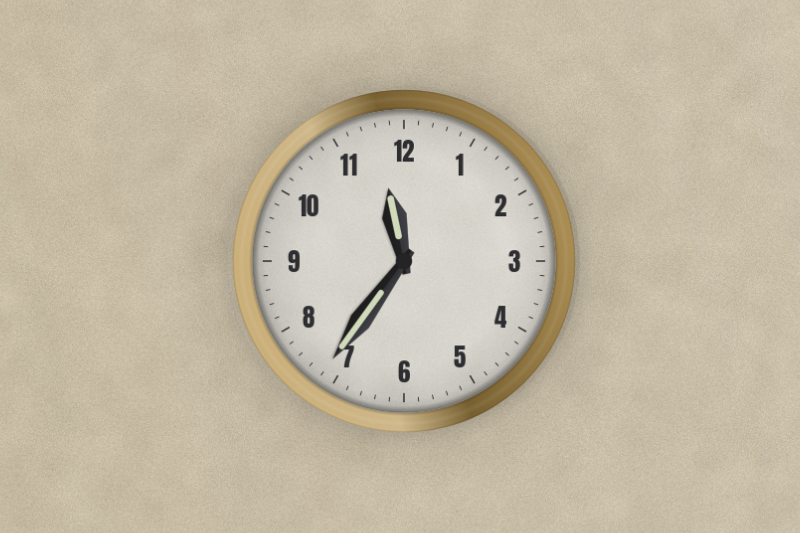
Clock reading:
11.36
